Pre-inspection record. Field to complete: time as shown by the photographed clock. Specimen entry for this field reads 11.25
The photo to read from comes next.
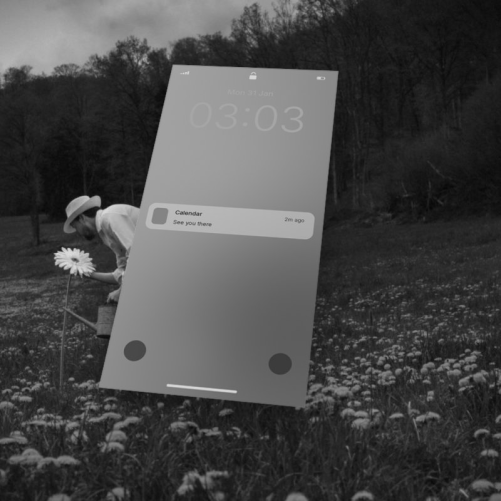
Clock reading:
3.03
